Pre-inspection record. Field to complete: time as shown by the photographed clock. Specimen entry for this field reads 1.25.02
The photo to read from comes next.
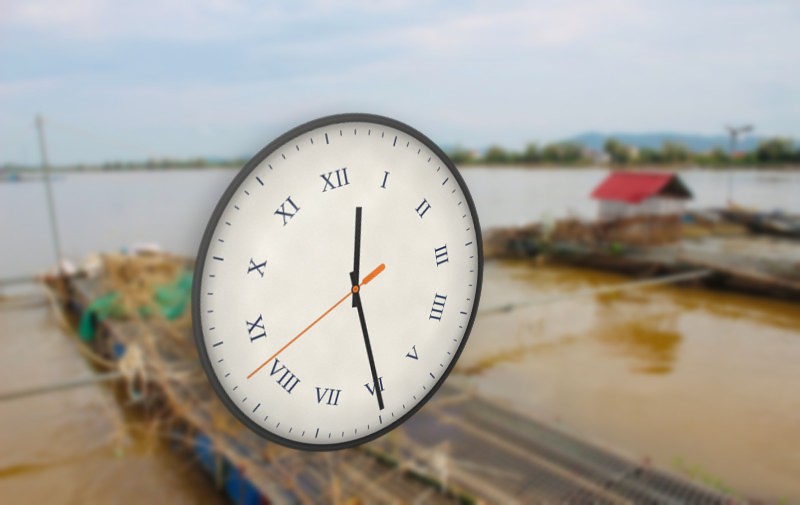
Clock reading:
12.29.42
